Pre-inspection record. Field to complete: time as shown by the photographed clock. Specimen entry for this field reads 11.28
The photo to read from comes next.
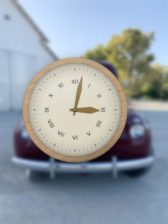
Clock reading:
3.02
